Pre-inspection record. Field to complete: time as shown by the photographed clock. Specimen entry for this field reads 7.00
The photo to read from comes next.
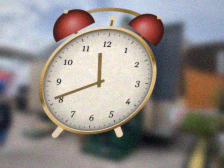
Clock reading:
11.41
